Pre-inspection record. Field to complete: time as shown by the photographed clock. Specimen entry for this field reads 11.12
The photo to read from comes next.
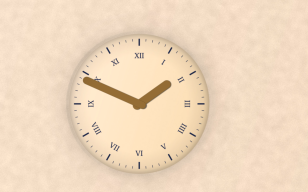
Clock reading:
1.49
